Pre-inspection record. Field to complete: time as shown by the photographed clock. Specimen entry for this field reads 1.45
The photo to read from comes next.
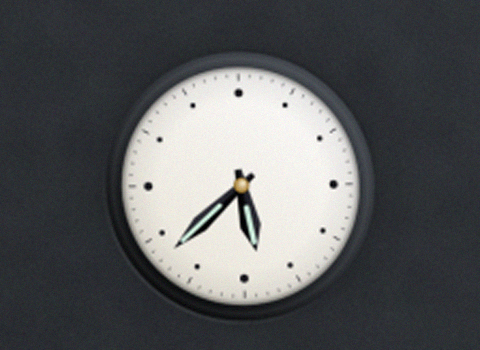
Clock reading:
5.38
